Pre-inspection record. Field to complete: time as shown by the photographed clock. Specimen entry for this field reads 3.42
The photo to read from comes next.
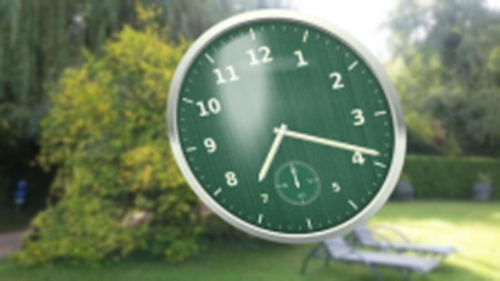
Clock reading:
7.19
